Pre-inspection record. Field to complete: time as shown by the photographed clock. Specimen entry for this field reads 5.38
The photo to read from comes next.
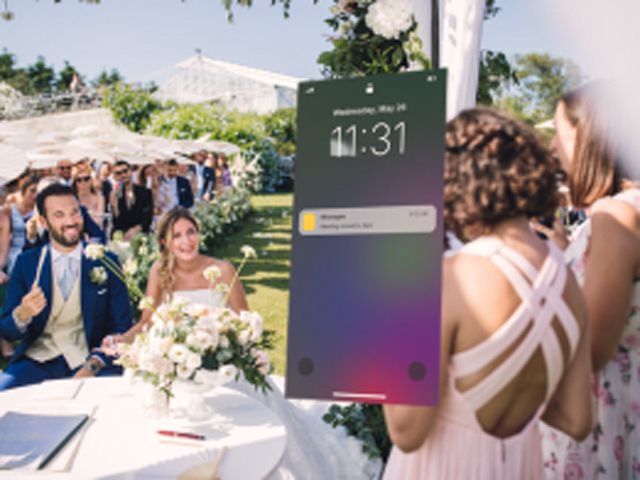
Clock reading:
11.31
